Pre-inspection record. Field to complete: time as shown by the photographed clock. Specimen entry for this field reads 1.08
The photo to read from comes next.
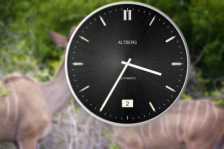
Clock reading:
3.35
